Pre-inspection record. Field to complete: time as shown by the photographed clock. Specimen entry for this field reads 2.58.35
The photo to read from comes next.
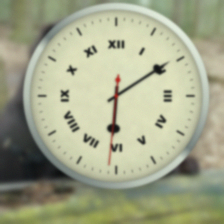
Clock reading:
6.09.31
